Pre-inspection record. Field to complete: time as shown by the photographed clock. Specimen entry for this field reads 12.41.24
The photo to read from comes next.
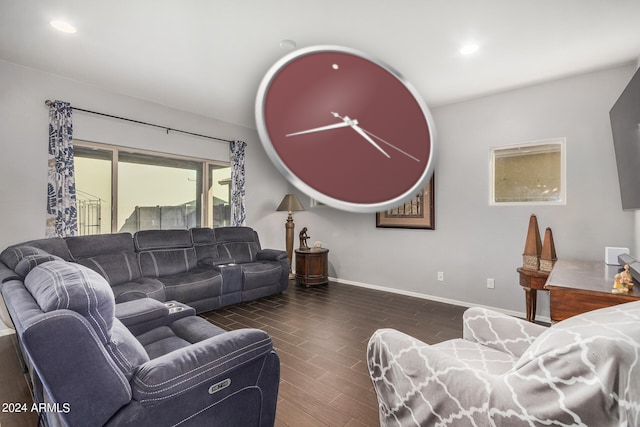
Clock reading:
4.43.21
